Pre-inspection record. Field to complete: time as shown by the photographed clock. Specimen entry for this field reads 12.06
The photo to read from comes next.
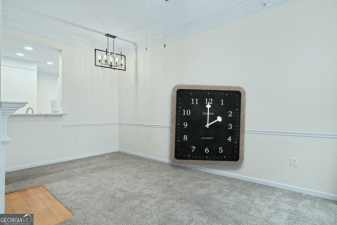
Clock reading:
2.00
